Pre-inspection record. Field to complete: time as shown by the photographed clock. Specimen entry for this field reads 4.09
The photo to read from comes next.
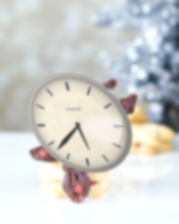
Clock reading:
5.38
